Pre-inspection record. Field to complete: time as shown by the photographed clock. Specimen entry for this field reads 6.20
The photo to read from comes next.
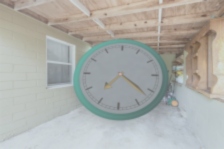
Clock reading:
7.22
